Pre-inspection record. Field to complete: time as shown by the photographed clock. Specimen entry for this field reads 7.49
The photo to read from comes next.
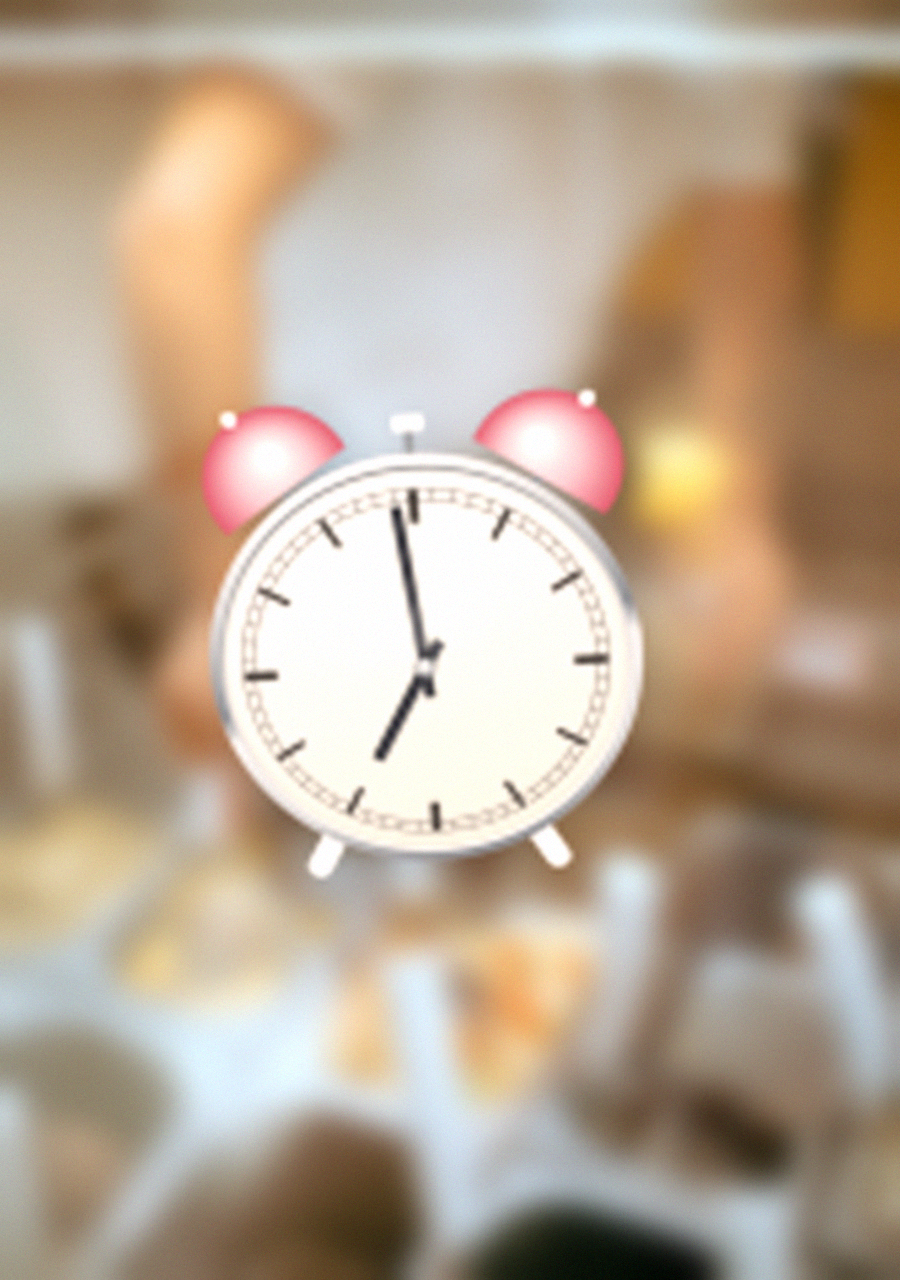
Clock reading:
6.59
